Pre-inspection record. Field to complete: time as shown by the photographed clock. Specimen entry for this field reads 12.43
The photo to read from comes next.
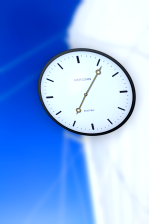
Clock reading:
7.06
